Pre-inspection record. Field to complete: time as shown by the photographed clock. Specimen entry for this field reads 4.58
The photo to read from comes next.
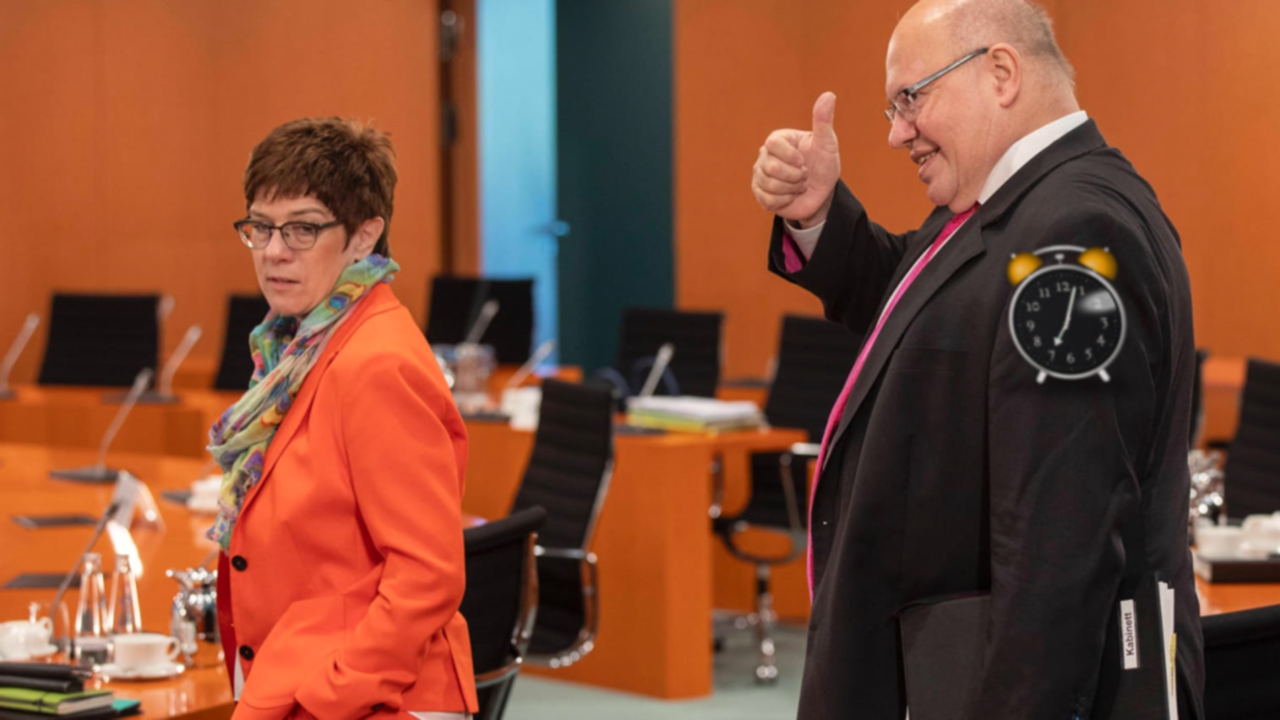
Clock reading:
7.03
